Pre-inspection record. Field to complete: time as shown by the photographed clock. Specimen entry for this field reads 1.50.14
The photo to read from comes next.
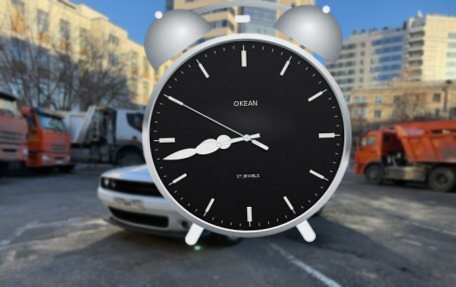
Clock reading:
8.42.50
